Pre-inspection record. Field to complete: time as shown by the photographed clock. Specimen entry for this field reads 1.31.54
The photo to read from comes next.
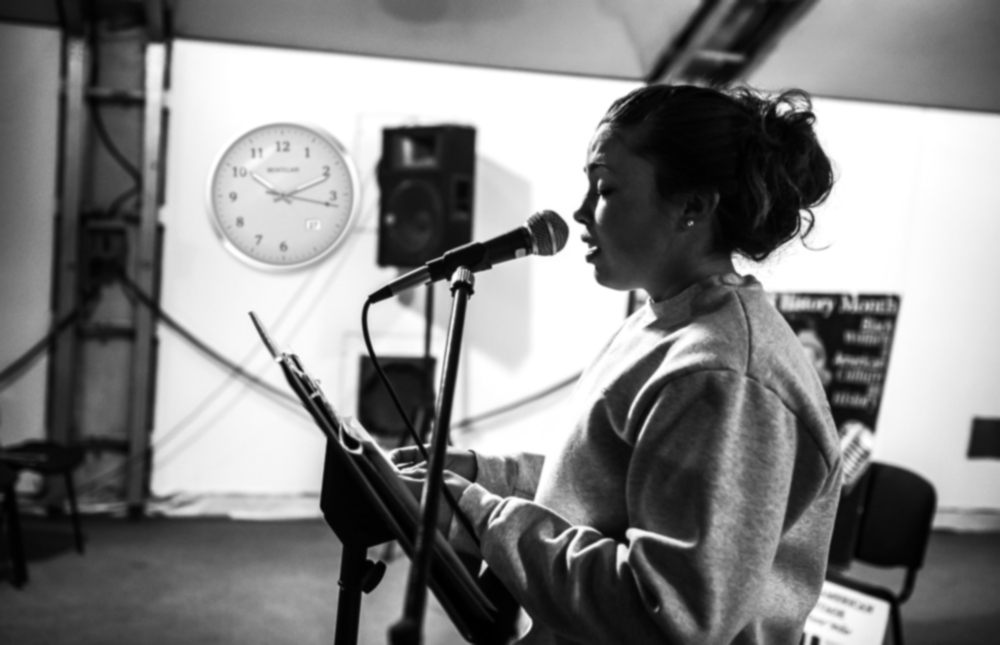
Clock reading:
10.11.17
